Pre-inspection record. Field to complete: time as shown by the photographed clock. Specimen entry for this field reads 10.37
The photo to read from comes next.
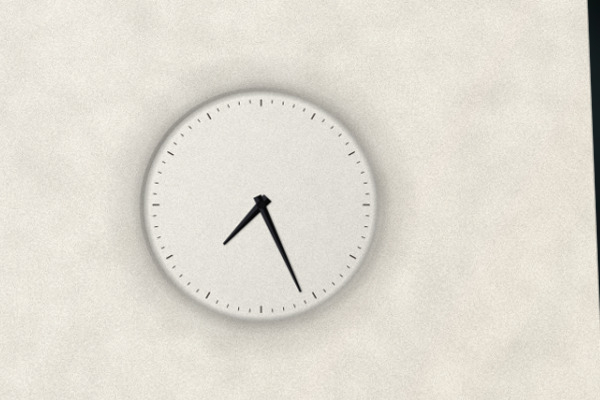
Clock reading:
7.26
